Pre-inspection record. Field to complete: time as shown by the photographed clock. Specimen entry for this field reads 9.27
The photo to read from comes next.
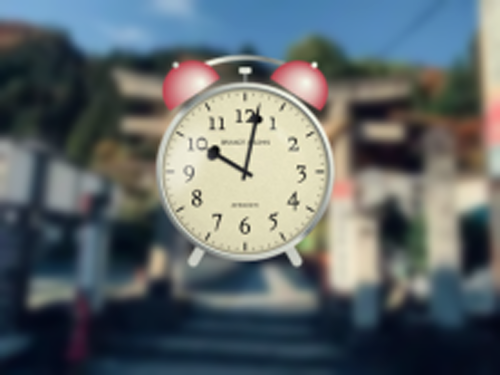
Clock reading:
10.02
